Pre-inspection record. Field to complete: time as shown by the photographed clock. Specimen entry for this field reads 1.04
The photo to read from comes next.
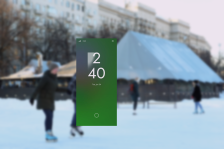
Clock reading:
2.40
